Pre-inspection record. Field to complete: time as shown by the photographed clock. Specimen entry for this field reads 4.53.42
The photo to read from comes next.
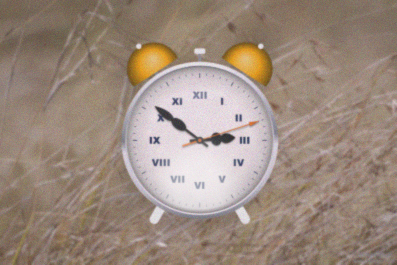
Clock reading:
2.51.12
